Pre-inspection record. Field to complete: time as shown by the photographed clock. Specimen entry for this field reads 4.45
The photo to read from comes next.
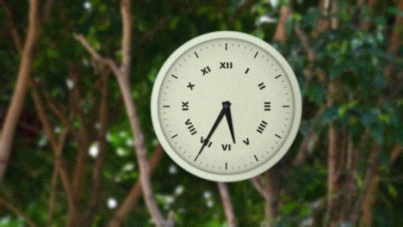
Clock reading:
5.35
